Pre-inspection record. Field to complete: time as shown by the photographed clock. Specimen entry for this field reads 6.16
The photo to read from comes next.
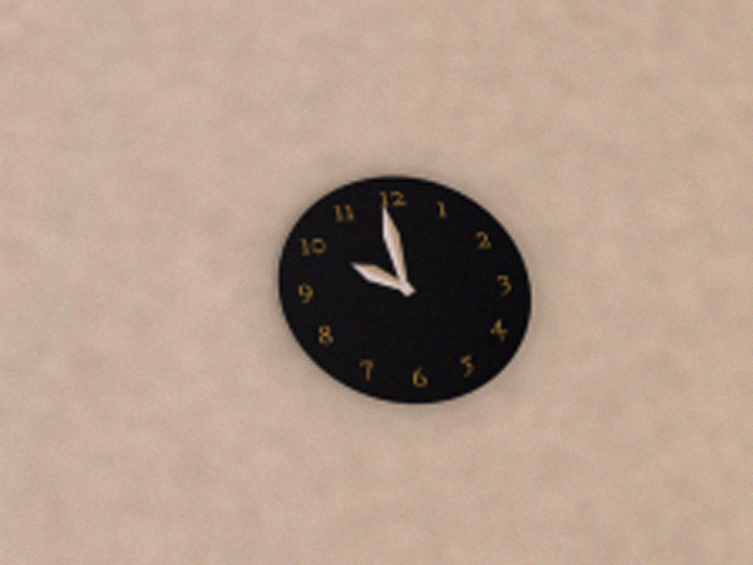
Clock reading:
9.59
